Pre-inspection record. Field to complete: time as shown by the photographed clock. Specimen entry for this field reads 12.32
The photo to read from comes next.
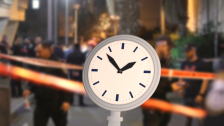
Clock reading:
1.53
